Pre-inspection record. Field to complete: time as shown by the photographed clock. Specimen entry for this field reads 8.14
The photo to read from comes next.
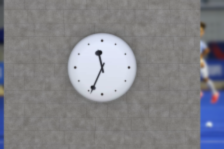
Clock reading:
11.34
